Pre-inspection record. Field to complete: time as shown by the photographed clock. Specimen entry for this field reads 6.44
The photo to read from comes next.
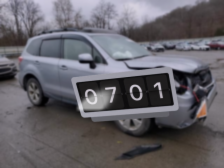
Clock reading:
7.01
